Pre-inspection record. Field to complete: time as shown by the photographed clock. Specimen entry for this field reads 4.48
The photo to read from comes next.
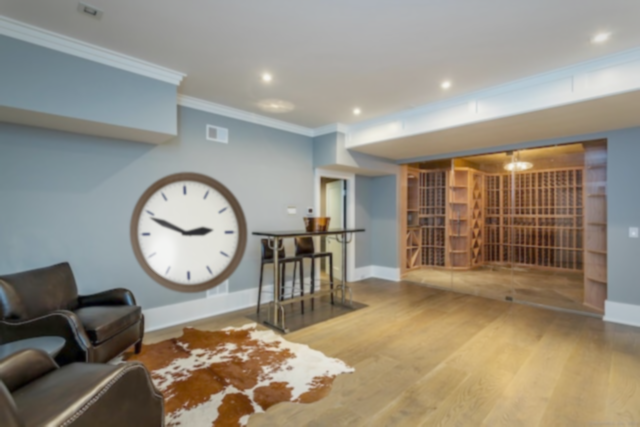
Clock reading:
2.49
